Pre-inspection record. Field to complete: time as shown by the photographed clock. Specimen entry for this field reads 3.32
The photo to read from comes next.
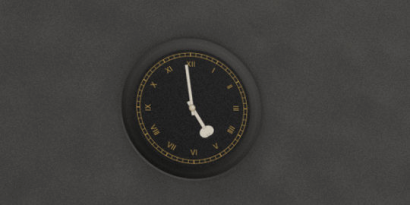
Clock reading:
4.59
